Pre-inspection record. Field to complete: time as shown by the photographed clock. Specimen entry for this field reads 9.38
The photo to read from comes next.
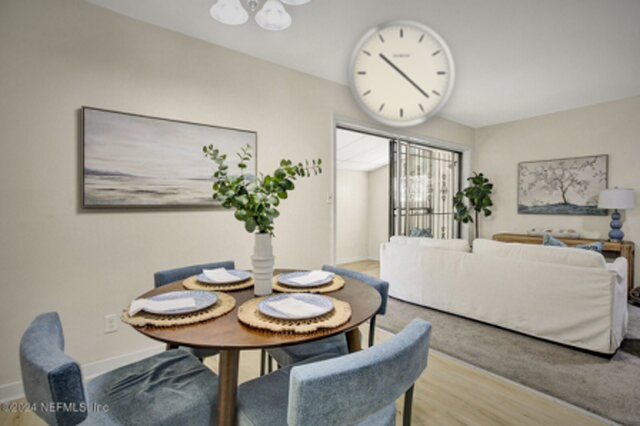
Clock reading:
10.22
